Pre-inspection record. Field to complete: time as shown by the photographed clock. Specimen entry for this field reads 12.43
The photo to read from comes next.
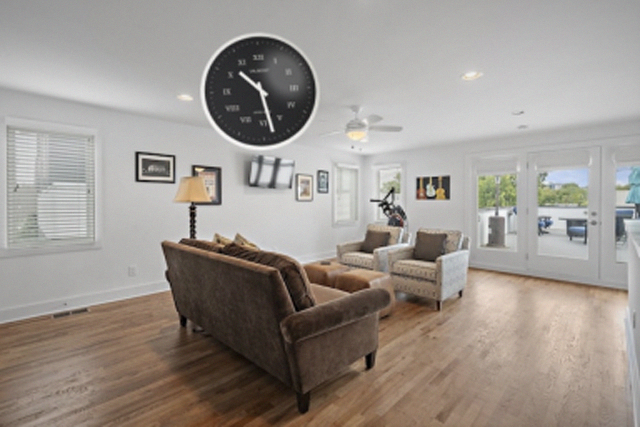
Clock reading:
10.28
